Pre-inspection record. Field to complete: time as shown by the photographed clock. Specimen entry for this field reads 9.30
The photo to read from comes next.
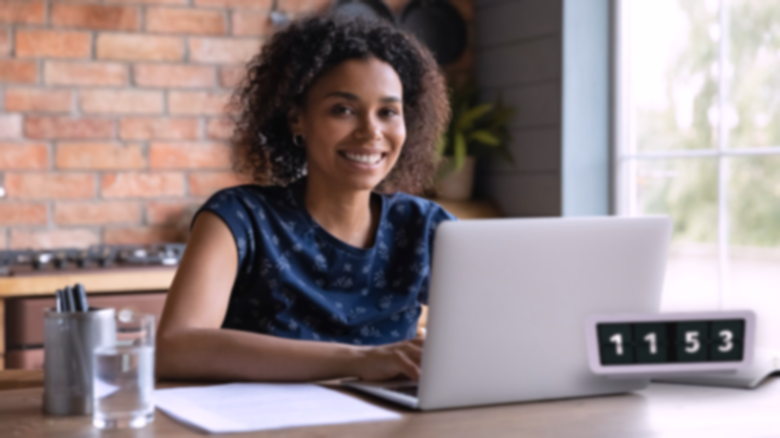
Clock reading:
11.53
